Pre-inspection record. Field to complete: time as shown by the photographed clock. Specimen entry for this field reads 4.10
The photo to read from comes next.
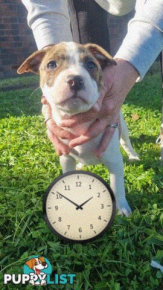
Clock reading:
1.51
